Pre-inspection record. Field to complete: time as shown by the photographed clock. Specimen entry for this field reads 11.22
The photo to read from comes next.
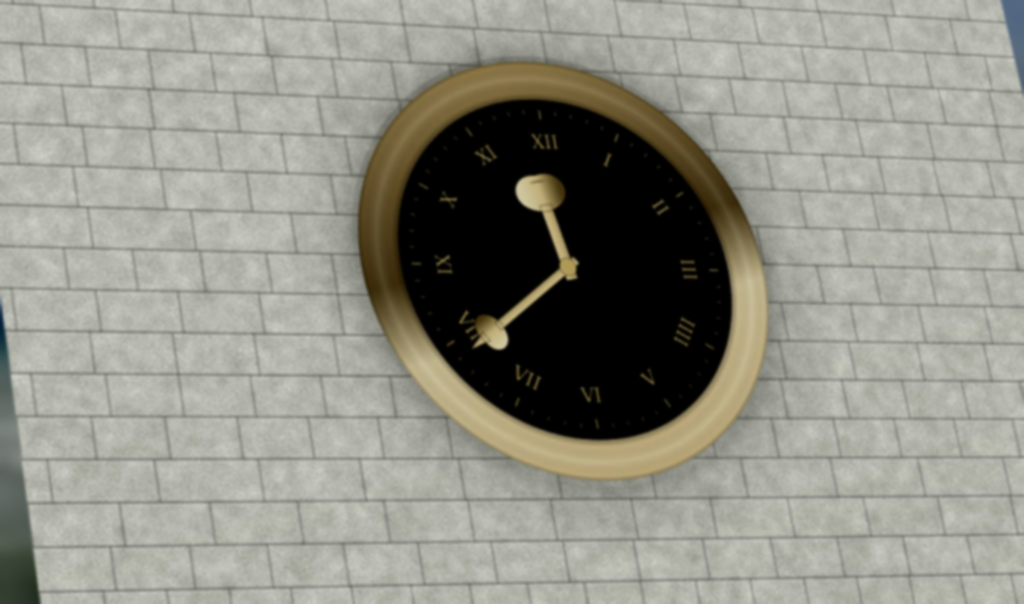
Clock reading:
11.39
